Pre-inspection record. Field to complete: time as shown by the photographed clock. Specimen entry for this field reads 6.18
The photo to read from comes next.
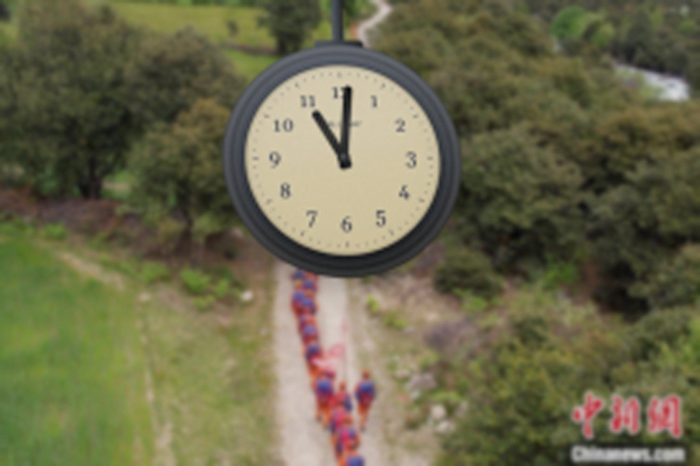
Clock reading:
11.01
